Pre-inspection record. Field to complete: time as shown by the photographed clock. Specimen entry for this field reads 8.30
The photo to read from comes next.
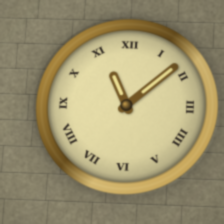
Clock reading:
11.08
